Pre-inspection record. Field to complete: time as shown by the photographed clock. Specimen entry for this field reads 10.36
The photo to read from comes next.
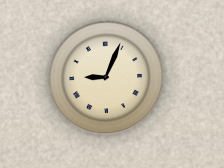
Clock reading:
9.04
